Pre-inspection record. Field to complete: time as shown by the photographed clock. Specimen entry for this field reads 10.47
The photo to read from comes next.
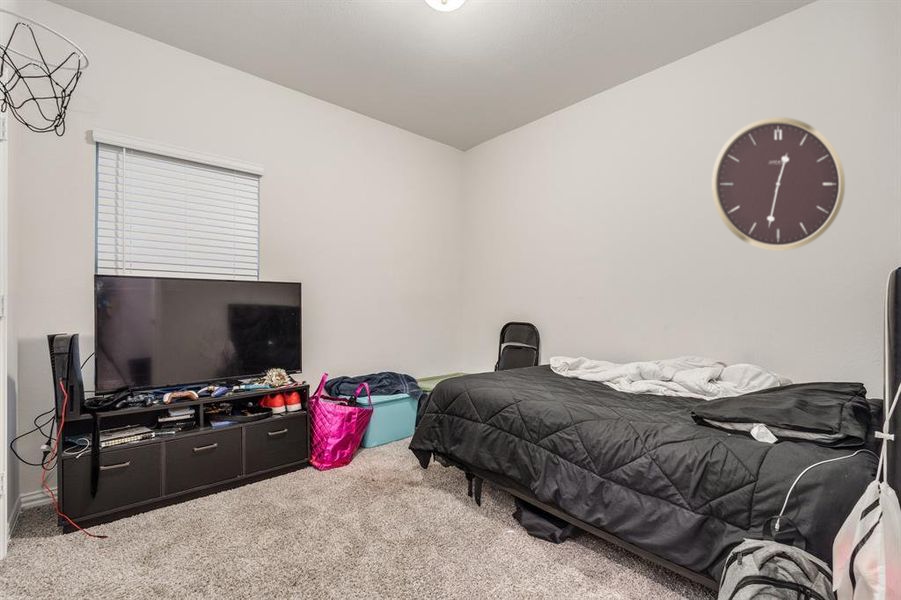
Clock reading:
12.32
